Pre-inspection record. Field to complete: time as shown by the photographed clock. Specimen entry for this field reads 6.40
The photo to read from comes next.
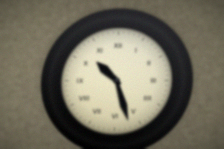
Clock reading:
10.27
